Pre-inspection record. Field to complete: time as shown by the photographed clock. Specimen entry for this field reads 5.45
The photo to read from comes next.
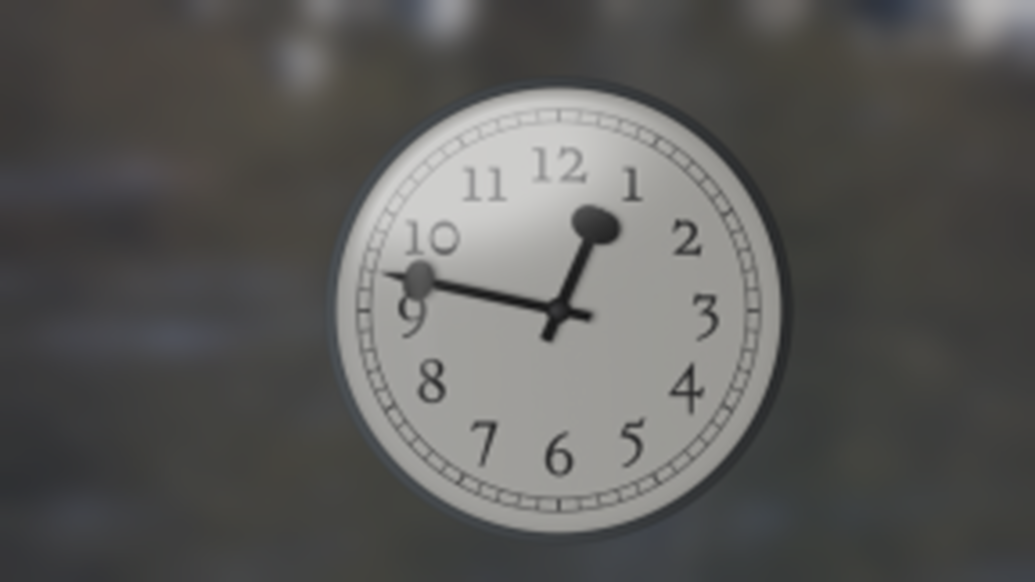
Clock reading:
12.47
